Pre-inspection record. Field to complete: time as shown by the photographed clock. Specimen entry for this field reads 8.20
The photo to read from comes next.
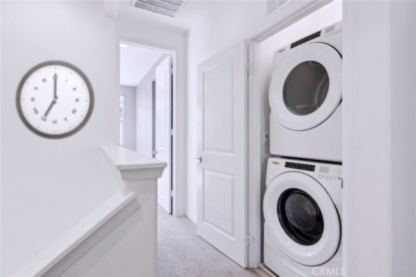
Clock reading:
7.00
